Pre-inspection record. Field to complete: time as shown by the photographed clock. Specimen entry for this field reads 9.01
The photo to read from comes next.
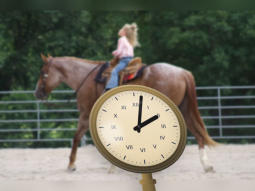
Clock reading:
2.02
